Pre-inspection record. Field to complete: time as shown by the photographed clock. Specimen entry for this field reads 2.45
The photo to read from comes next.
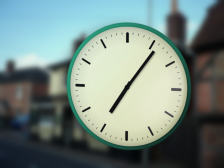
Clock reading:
7.06
